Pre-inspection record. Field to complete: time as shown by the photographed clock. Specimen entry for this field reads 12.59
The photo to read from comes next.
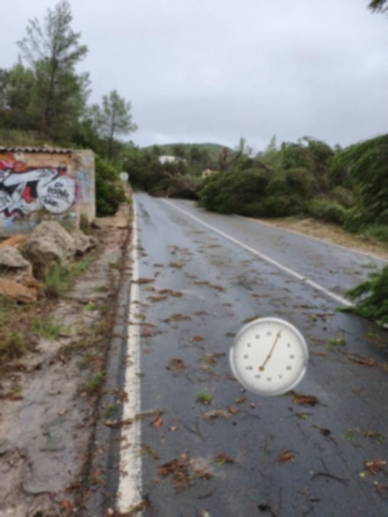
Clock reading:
7.04
